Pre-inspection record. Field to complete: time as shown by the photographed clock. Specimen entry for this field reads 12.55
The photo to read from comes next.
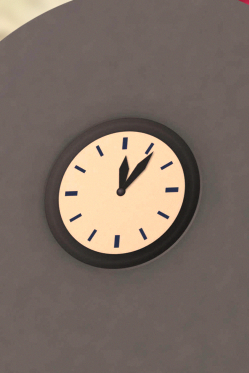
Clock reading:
12.06
